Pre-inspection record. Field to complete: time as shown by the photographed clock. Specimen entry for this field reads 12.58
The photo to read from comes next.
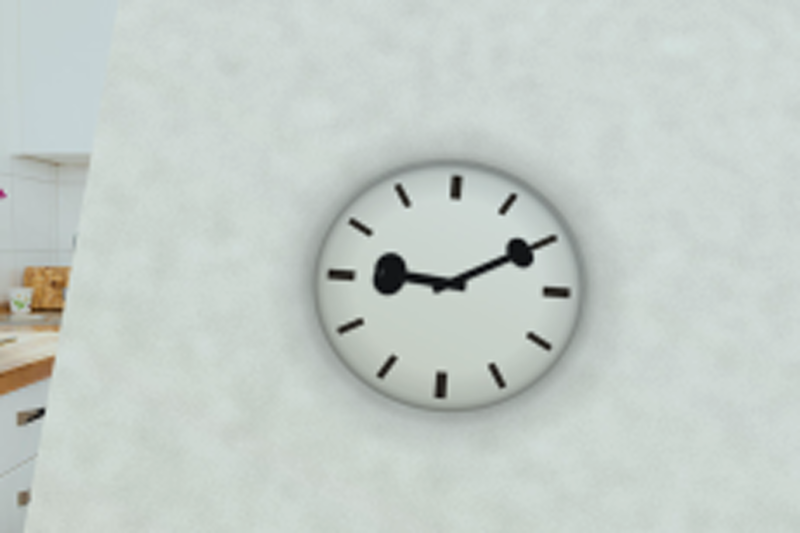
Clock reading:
9.10
